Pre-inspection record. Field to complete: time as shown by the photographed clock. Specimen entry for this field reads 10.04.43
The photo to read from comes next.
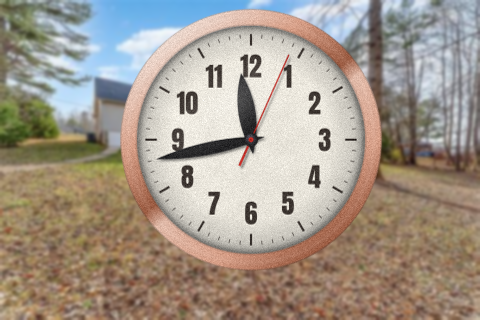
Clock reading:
11.43.04
